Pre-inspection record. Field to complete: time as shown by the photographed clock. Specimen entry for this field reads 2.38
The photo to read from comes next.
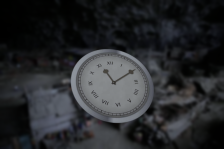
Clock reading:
11.10
